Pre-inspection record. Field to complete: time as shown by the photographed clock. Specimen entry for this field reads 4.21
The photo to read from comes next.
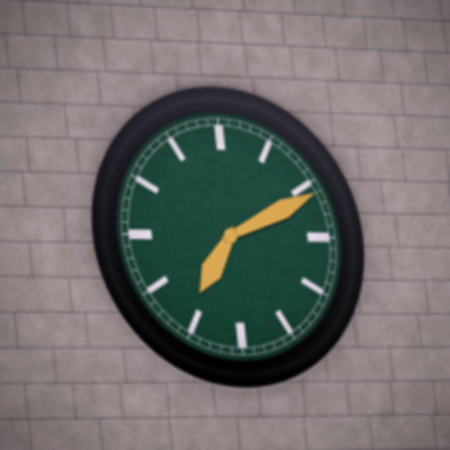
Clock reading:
7.11
